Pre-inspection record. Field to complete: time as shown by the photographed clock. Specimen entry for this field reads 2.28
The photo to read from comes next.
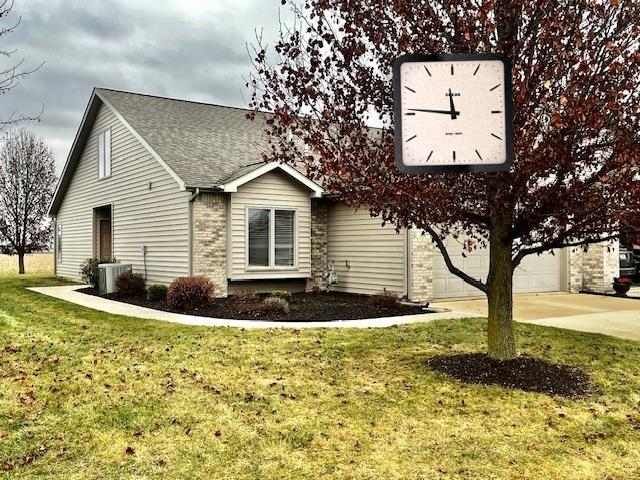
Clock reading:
11.46
